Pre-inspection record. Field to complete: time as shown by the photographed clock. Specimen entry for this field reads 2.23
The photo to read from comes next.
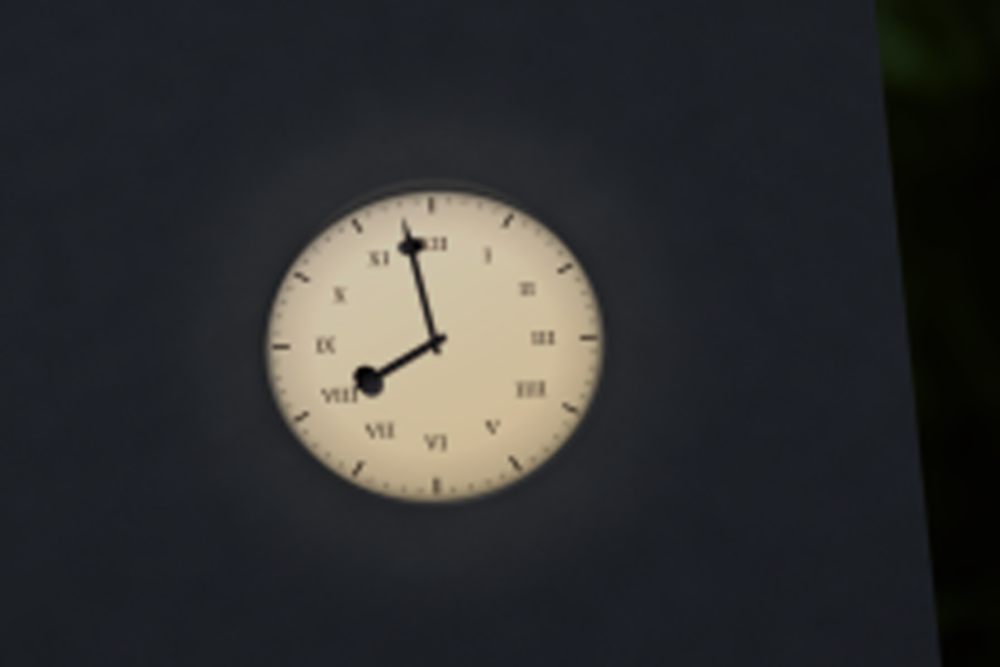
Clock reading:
7.58
